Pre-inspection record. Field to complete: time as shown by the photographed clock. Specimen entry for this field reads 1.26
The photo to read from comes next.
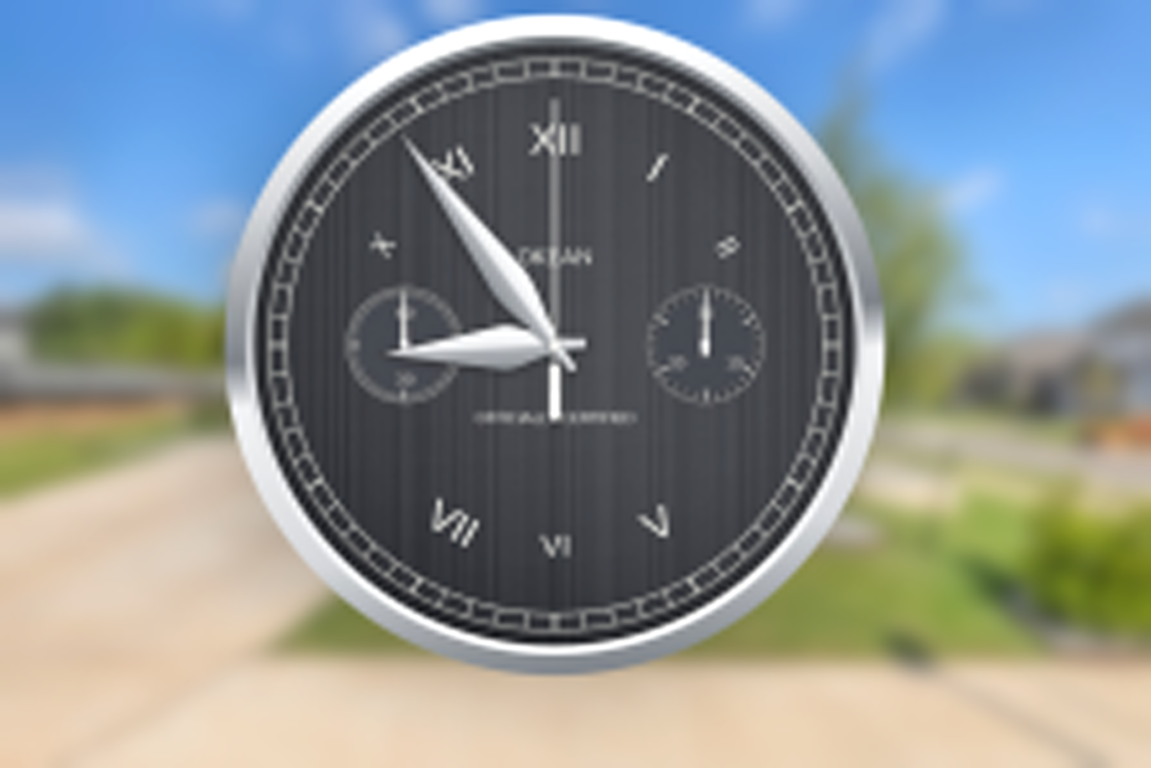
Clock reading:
8.54
